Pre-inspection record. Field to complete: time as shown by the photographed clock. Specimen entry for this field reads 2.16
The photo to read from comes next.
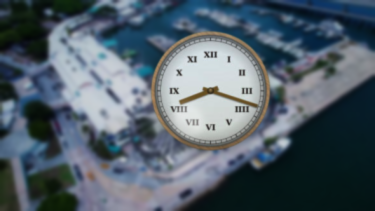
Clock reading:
8.18
